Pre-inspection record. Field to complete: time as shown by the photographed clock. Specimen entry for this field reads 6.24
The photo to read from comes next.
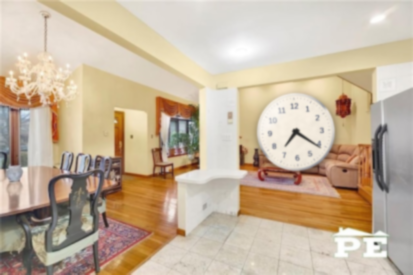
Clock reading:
7.21
